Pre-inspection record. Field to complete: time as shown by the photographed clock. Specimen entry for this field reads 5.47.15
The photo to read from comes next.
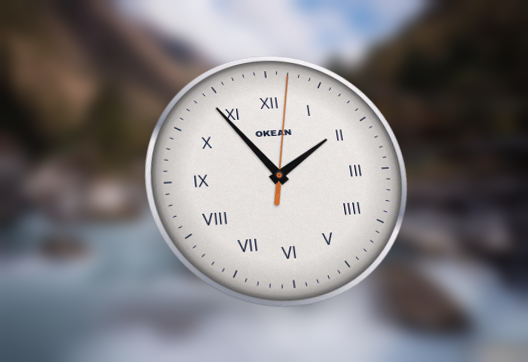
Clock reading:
1.54.02
